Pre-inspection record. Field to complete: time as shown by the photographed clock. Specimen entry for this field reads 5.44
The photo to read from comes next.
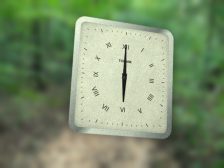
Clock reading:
6.00
